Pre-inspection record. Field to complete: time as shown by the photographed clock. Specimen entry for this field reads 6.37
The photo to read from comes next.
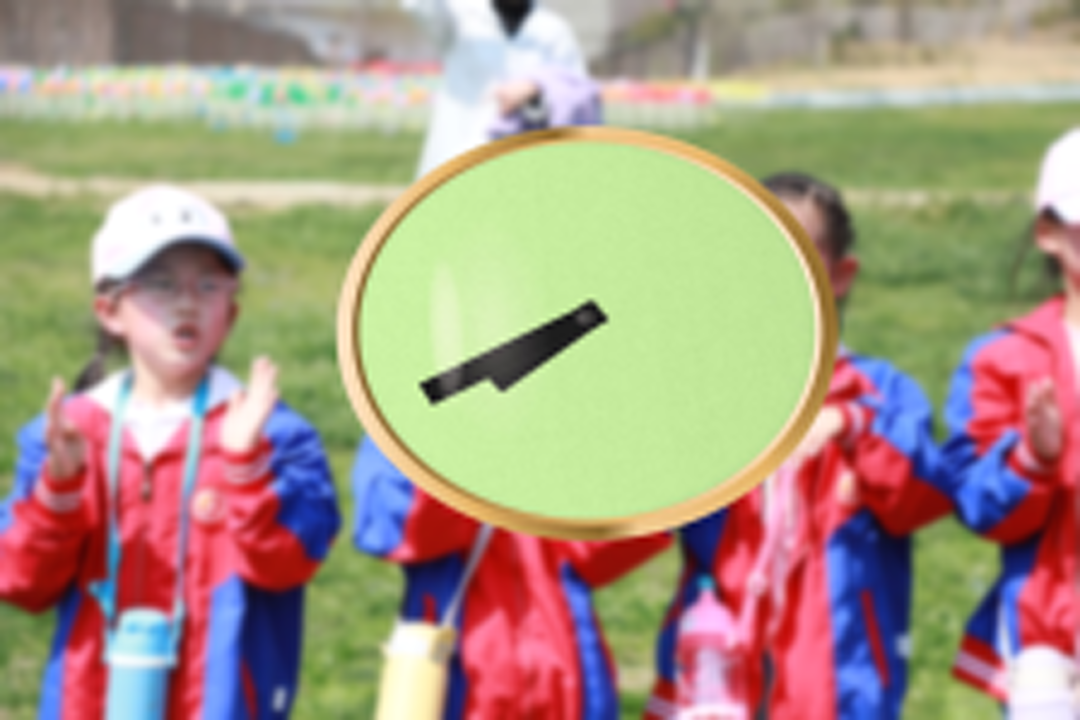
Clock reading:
7.40
